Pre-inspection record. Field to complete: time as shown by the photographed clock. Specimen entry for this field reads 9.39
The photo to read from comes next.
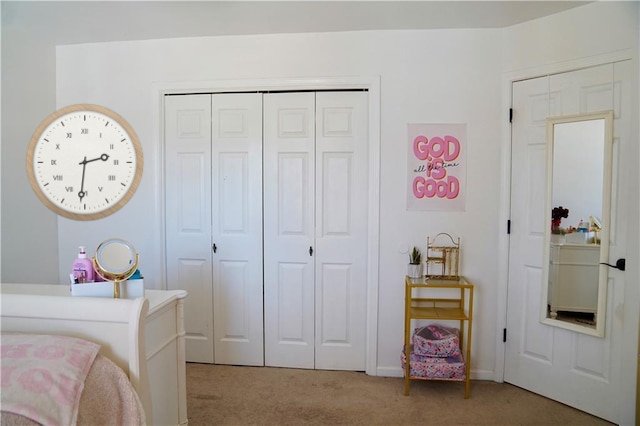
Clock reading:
2.31
